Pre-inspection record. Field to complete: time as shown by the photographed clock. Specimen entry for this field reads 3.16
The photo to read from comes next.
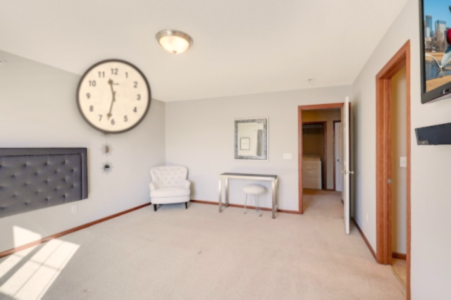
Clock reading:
11.32
